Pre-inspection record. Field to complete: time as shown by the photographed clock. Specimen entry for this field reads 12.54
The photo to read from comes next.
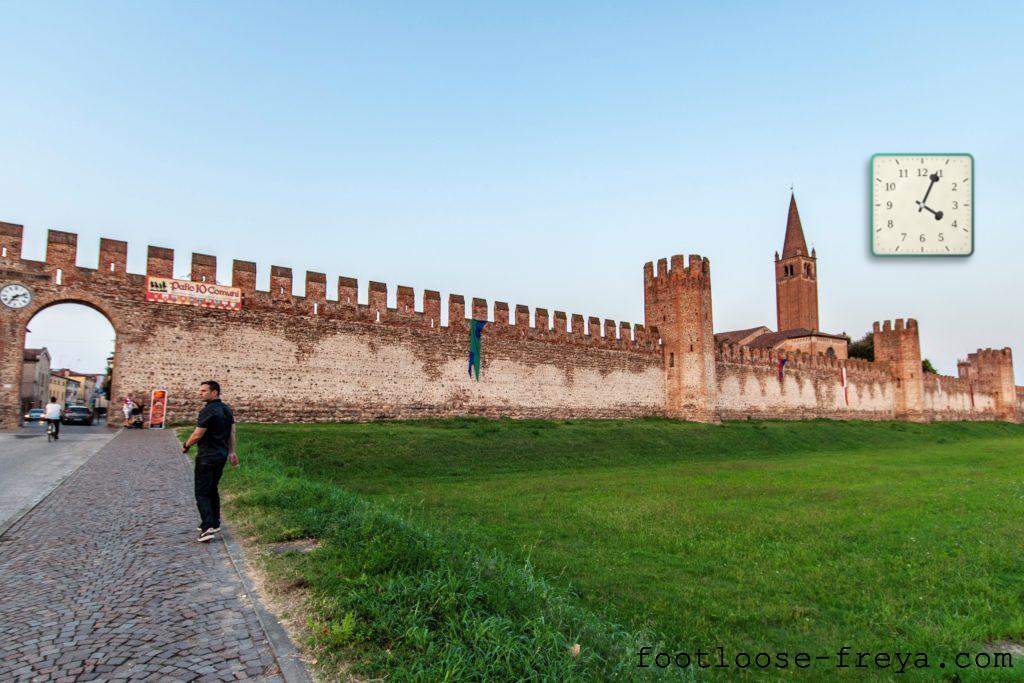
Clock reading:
4.04
